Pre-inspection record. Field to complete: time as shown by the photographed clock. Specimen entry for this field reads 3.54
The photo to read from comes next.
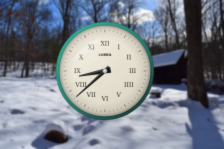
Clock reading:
8.38
